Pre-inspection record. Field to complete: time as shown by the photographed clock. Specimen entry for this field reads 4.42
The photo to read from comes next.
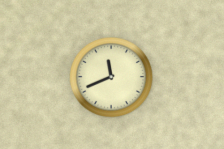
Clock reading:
11.41
